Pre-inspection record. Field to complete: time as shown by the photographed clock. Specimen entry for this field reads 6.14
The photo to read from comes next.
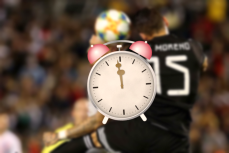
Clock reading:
11.59
